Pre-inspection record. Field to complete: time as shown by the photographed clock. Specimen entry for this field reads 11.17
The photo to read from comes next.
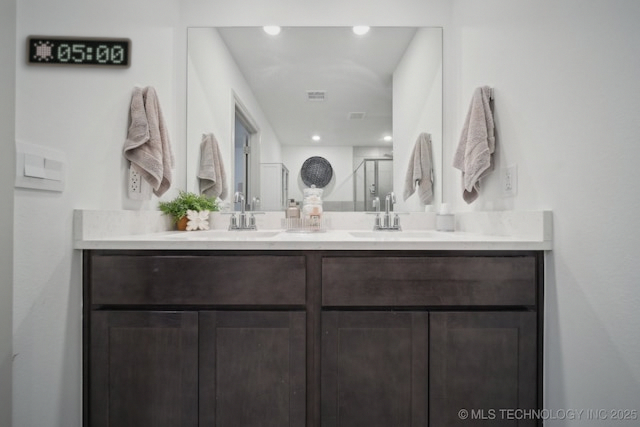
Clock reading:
5.00
